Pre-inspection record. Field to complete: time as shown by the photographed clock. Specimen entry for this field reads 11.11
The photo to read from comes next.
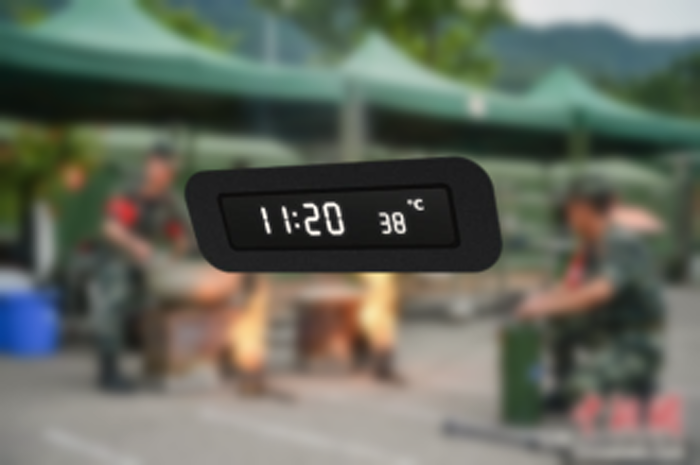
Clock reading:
11.20
